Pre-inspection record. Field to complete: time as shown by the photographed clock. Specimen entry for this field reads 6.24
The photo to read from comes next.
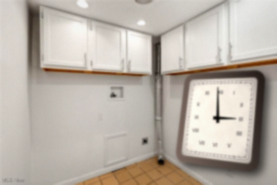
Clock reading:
2.59
